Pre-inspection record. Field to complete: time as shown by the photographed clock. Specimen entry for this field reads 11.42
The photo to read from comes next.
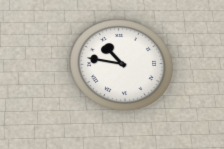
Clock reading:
10.47
